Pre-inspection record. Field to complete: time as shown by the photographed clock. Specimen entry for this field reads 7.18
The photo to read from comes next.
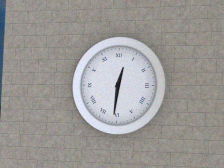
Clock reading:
12.31
